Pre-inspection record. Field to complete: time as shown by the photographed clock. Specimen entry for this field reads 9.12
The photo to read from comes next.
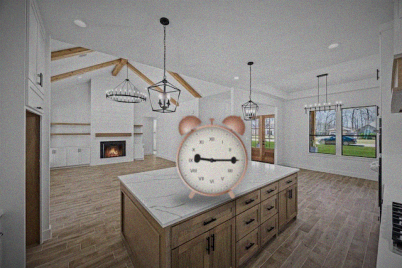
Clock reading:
9.15
